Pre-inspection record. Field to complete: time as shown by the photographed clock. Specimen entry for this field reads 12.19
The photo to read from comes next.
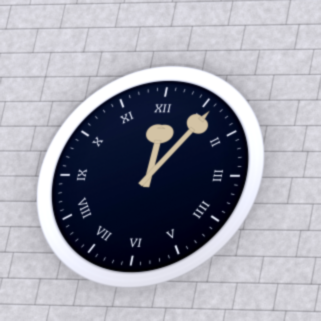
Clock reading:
12.06
